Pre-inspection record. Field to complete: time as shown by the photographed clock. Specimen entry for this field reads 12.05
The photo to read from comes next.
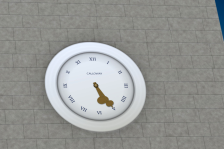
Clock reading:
5.25
